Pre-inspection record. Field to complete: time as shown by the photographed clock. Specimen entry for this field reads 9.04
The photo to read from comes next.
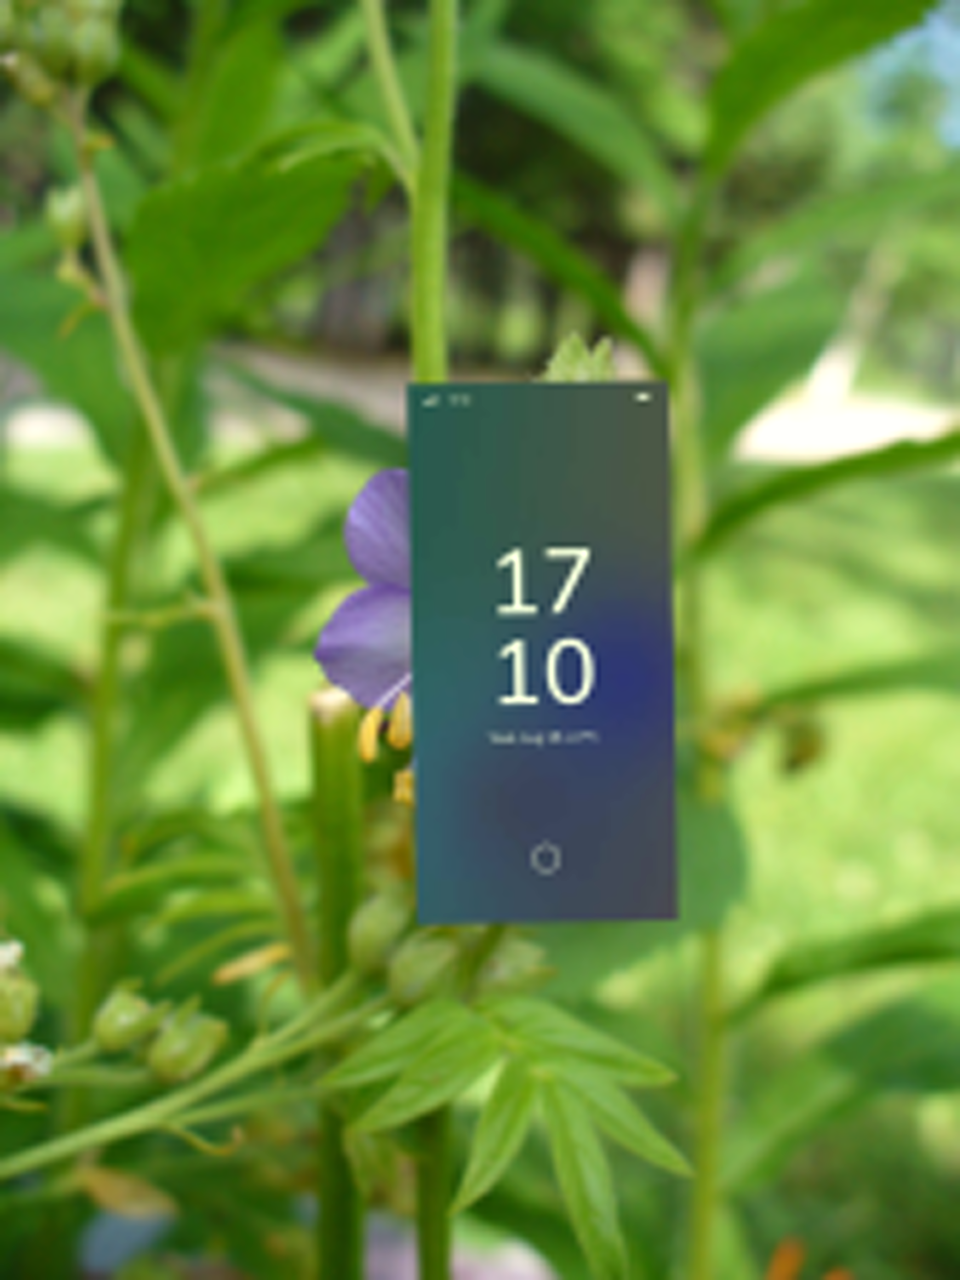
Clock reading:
17.10
